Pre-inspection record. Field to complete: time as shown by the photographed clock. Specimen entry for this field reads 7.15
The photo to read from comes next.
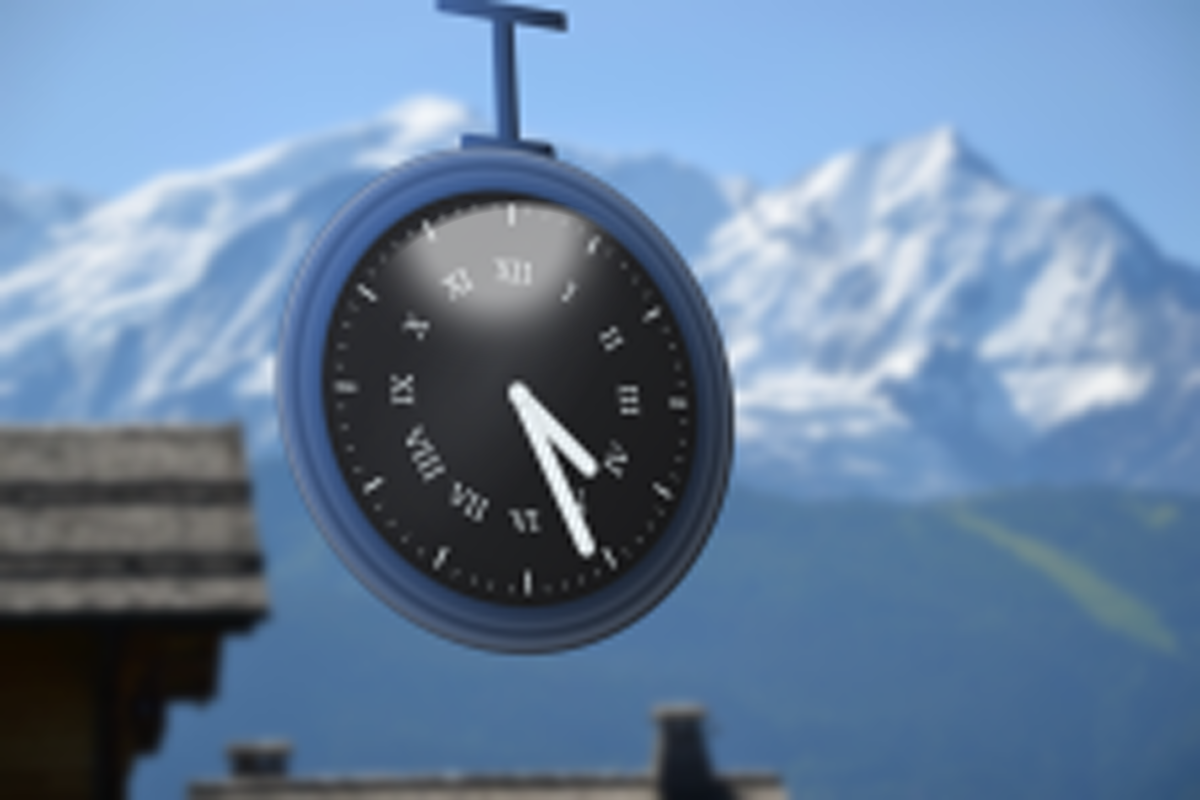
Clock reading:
4.26
